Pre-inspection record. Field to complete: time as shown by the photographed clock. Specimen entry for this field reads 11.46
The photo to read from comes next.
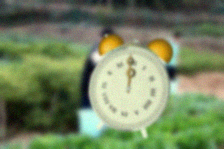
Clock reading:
11.59
